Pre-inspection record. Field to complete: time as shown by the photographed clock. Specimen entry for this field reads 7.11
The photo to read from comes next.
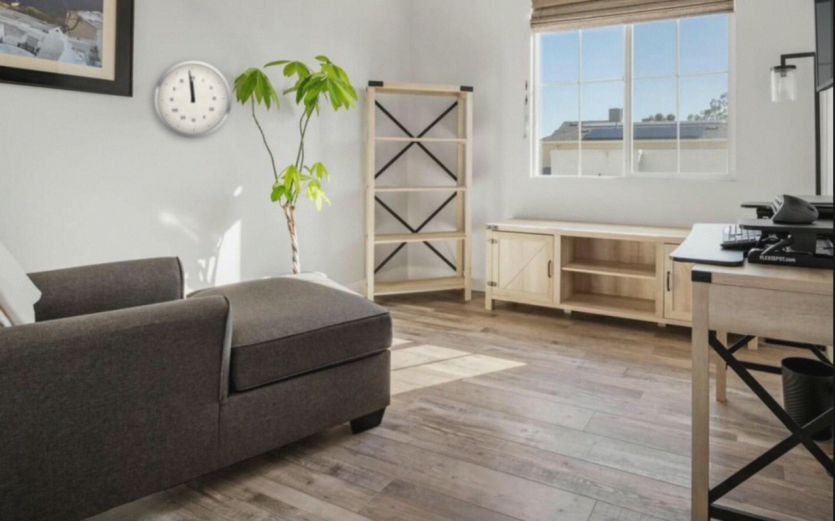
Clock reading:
11.59
